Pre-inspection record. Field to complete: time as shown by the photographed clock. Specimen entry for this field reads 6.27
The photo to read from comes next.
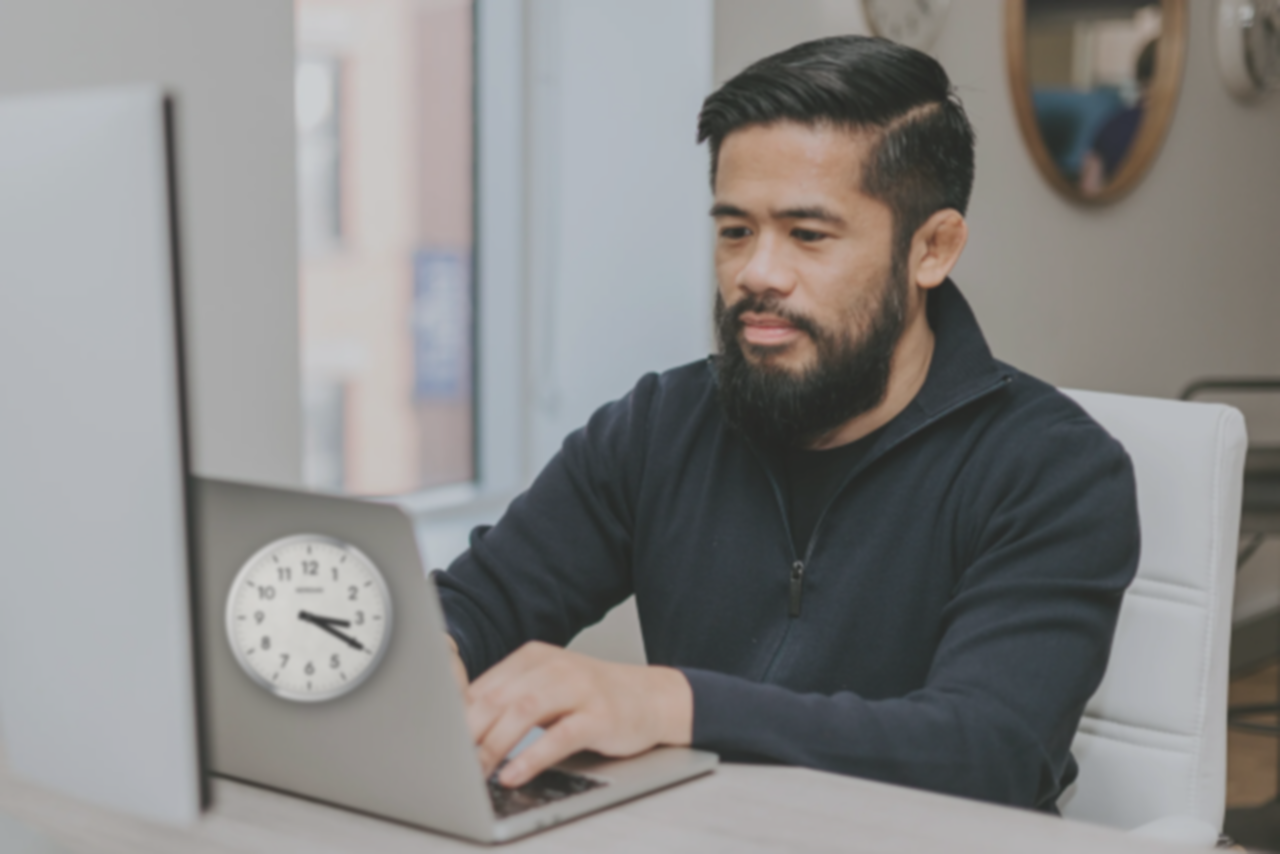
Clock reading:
3.20
